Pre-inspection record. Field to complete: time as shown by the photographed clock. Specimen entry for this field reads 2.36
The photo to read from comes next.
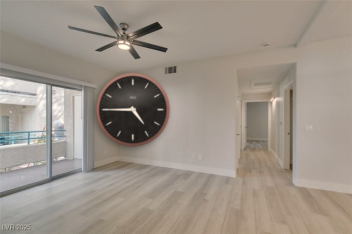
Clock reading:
4.45
